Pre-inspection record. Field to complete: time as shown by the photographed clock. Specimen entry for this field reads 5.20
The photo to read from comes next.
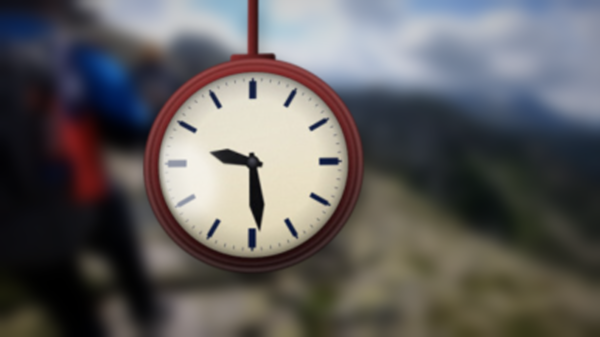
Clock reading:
9.29
